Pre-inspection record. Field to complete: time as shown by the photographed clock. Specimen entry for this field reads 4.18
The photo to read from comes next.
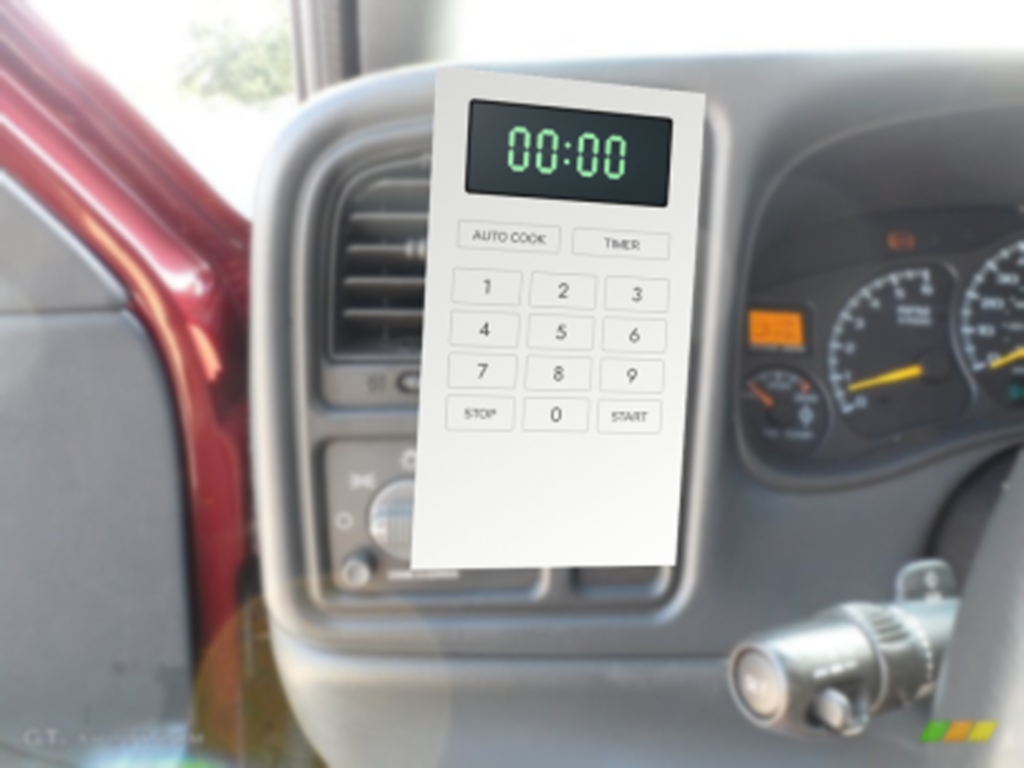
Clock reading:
0.00
